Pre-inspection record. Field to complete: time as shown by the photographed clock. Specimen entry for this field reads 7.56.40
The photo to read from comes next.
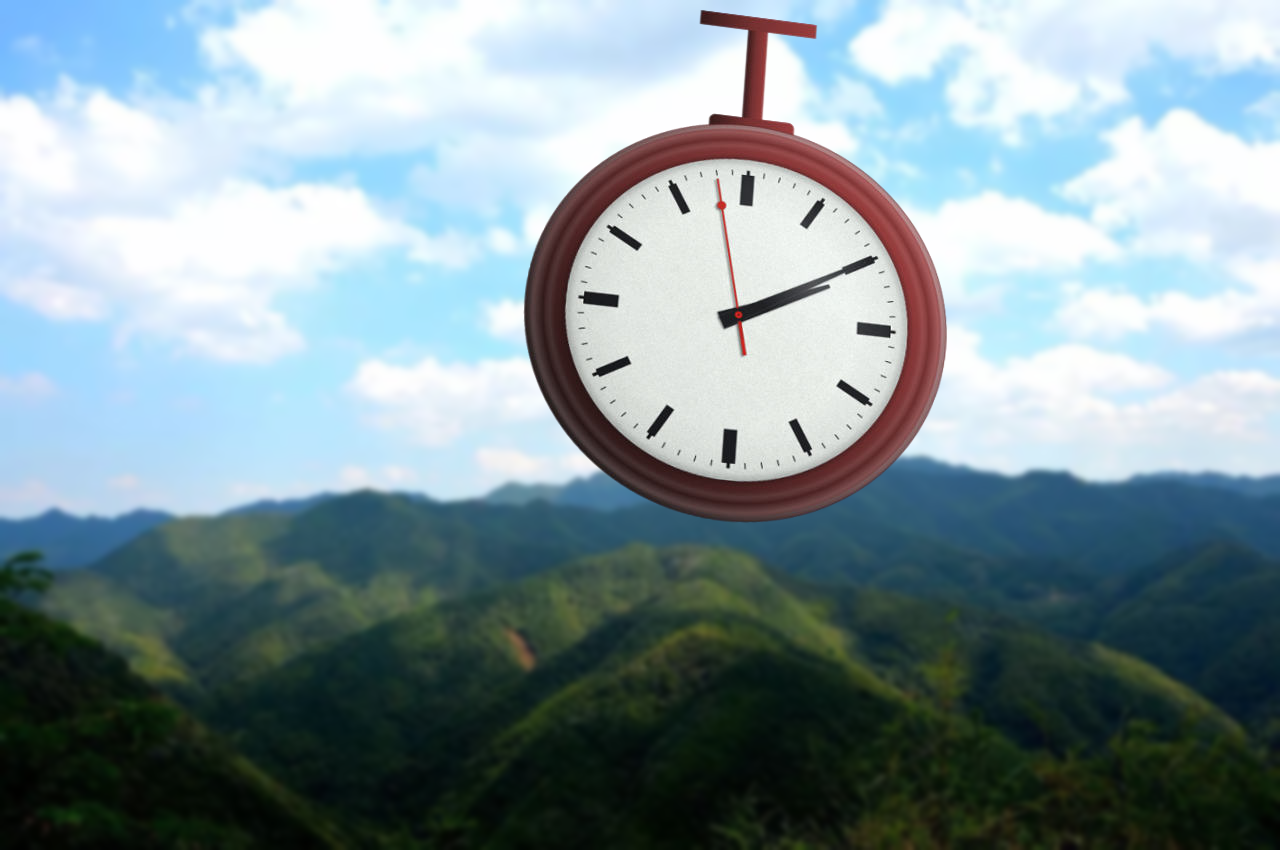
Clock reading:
2.09.58
